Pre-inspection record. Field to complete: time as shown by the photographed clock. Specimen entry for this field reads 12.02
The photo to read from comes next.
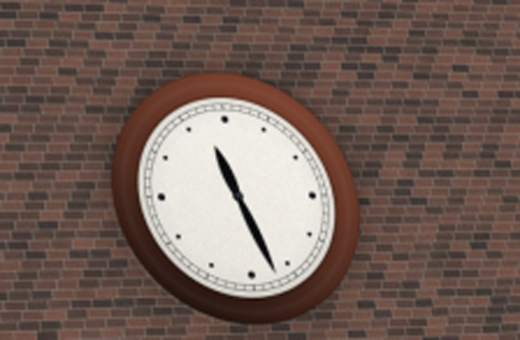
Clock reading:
11.27
